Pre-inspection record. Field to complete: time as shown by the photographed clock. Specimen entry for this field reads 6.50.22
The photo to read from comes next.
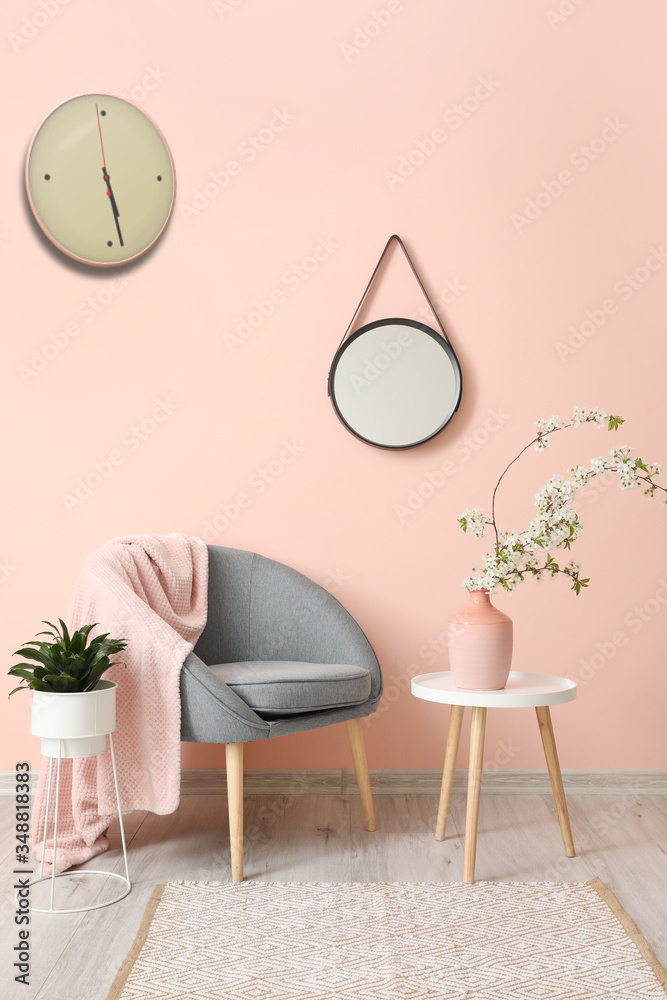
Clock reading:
5.27.59
